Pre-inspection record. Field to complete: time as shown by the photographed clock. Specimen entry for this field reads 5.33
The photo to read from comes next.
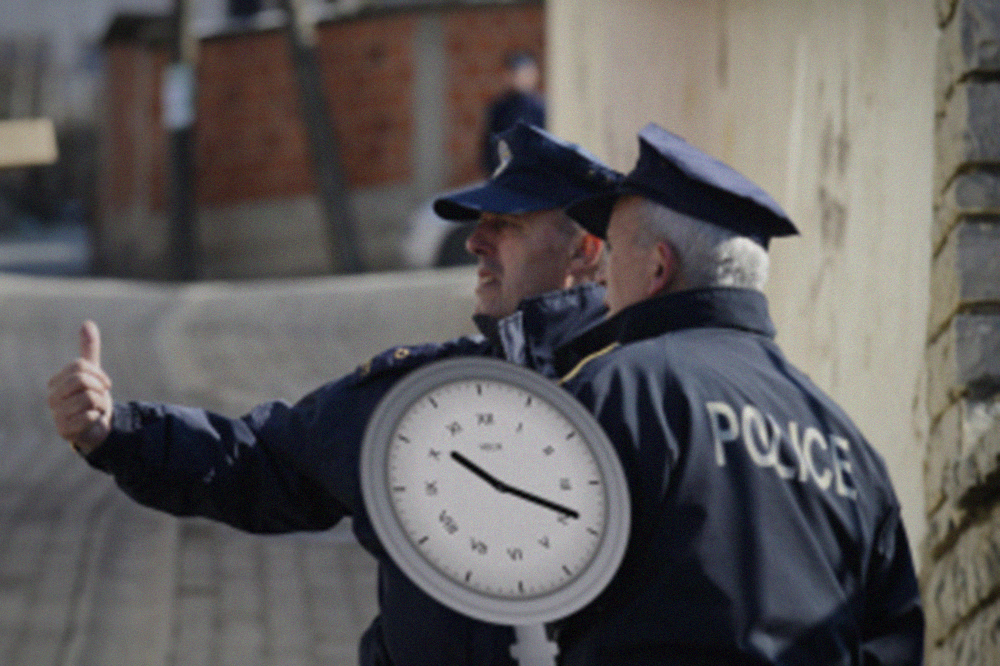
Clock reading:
10.19
